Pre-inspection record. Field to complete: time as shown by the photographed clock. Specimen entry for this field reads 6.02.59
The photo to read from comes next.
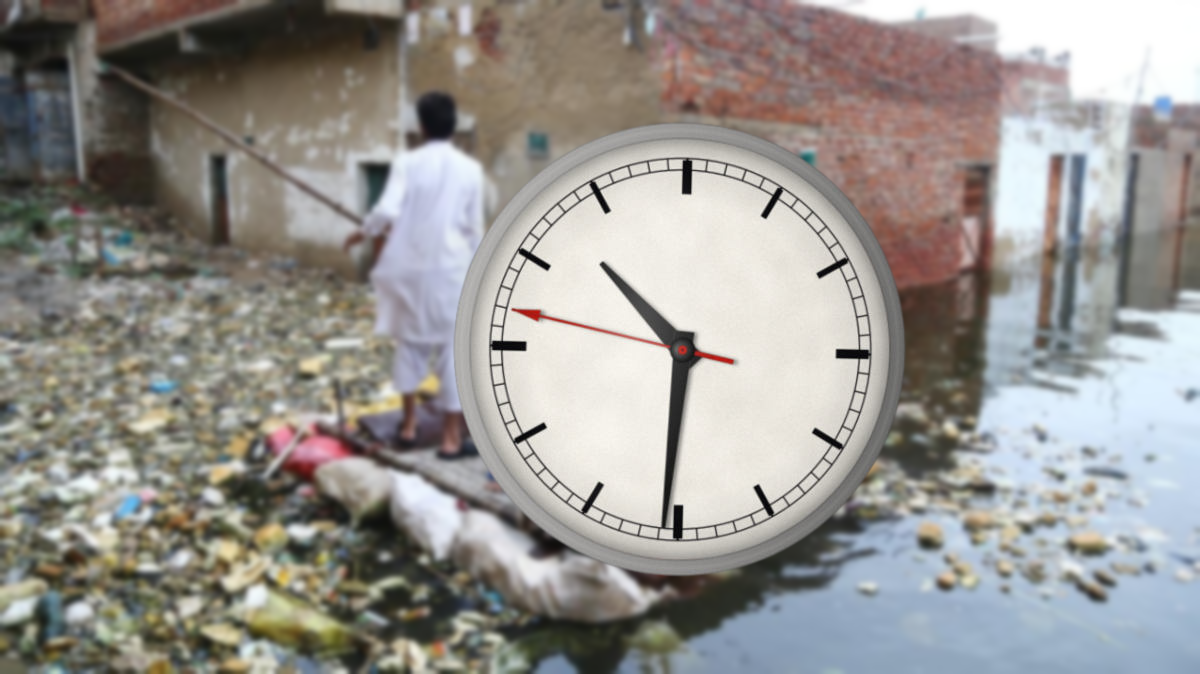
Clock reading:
10.30.47
